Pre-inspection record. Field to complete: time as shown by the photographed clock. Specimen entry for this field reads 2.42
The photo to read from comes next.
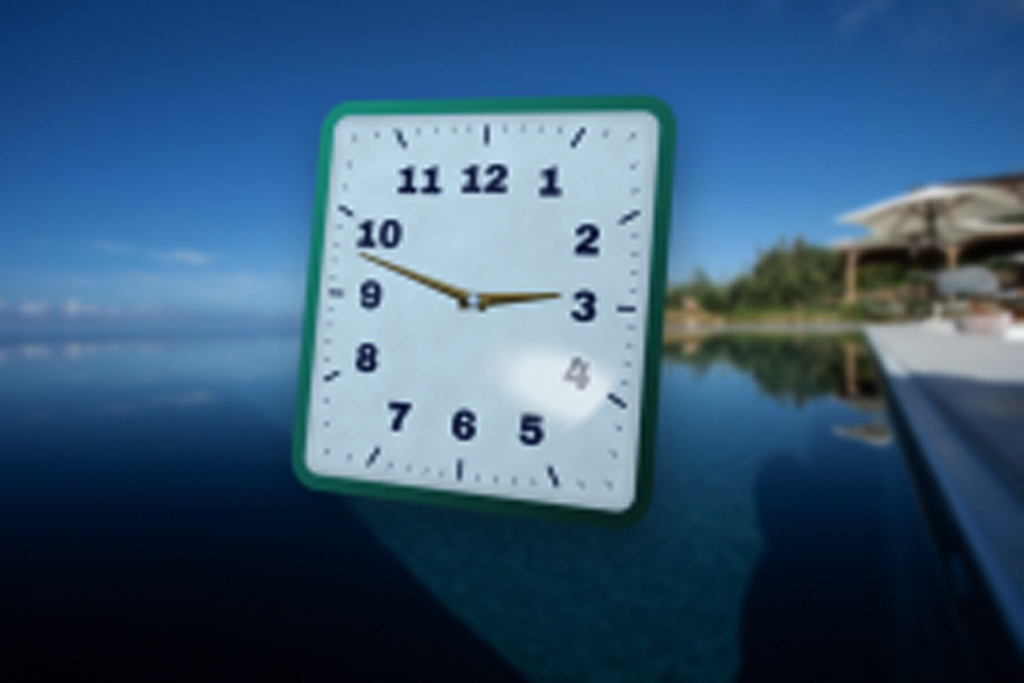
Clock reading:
2.48
